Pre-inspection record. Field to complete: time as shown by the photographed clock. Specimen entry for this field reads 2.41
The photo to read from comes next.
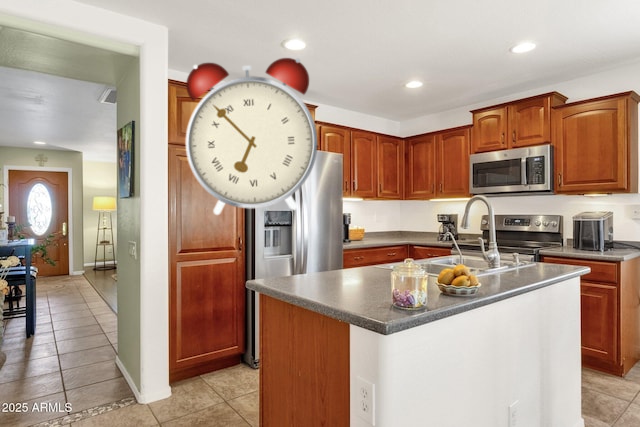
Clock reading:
6.53
